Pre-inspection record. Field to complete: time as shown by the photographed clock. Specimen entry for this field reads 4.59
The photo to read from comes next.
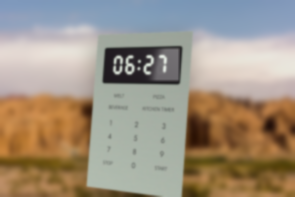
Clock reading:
6.27
